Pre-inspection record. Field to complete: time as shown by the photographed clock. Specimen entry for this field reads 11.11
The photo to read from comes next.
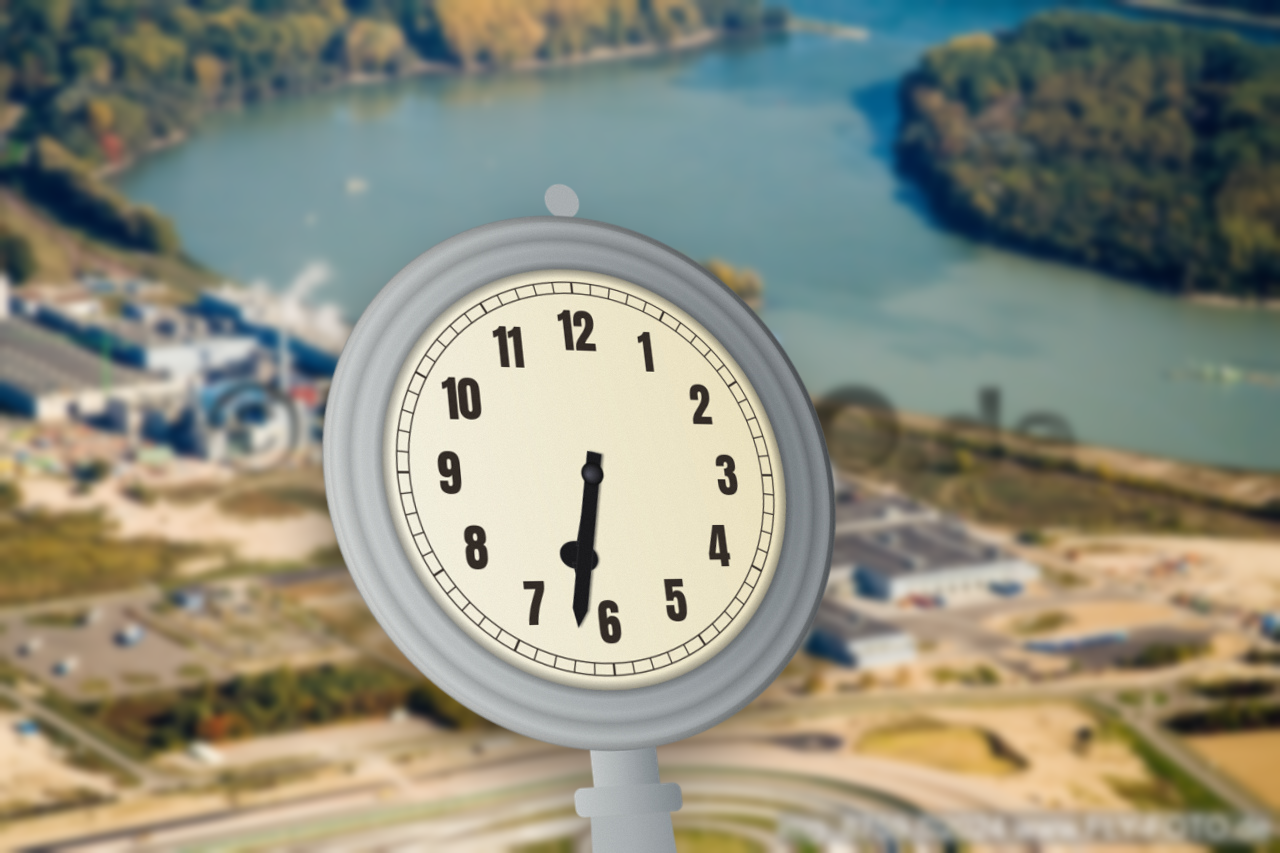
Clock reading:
6.32
